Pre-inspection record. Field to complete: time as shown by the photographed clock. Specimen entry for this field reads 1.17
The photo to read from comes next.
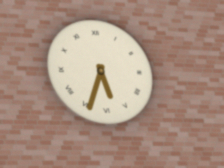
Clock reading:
5.34
